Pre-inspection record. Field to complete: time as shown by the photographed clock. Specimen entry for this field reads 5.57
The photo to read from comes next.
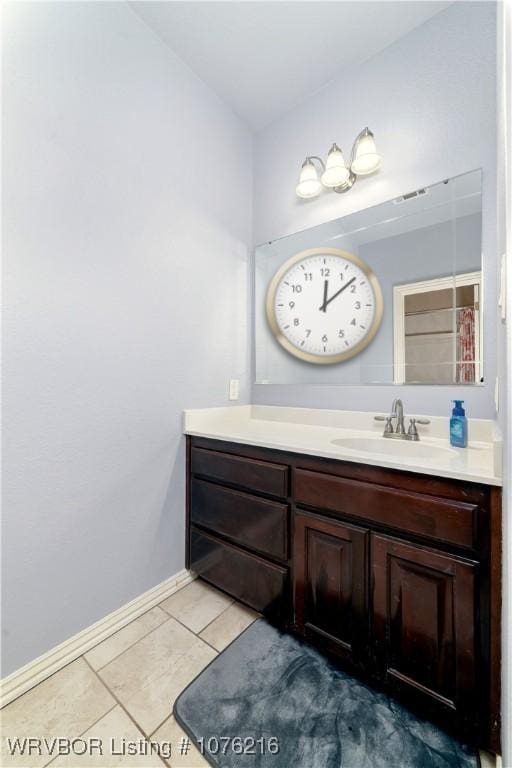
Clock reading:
12.08
